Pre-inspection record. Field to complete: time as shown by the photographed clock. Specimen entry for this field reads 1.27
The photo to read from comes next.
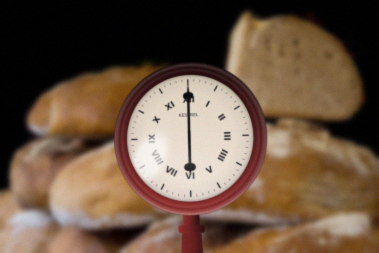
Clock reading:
6.00
